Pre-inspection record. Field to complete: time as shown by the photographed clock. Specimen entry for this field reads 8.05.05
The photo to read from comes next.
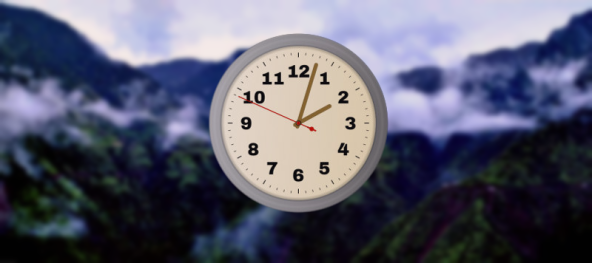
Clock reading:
2.02.49
